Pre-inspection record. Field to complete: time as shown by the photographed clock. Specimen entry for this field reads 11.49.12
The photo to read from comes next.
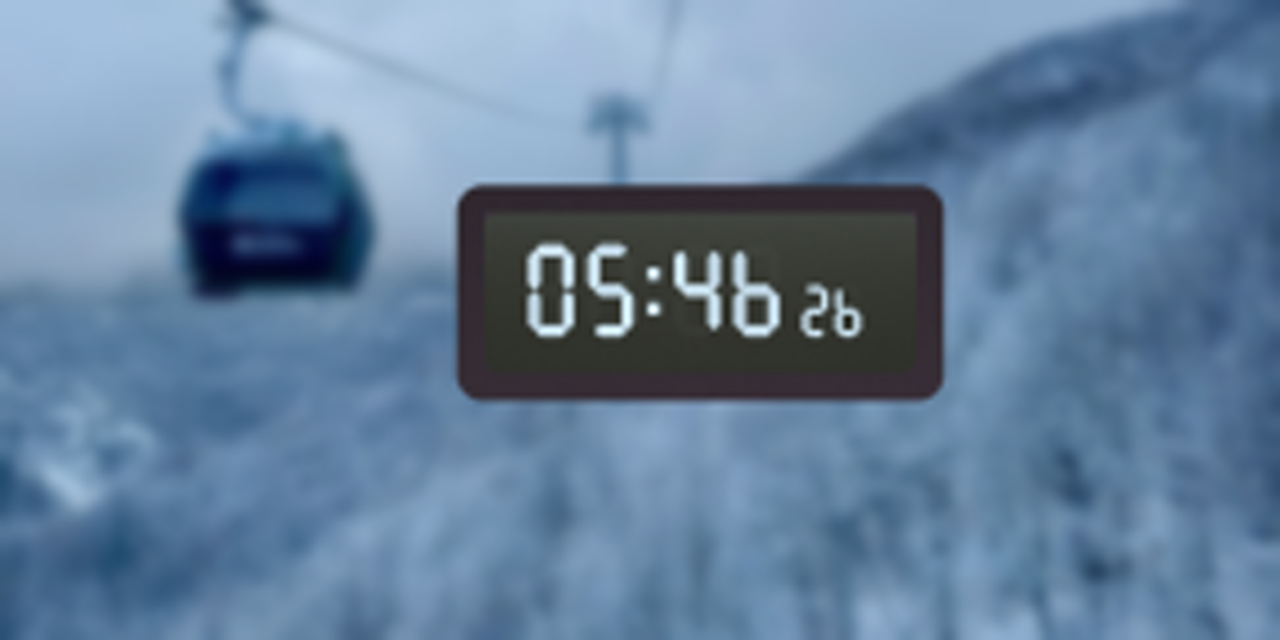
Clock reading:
5.46.26
